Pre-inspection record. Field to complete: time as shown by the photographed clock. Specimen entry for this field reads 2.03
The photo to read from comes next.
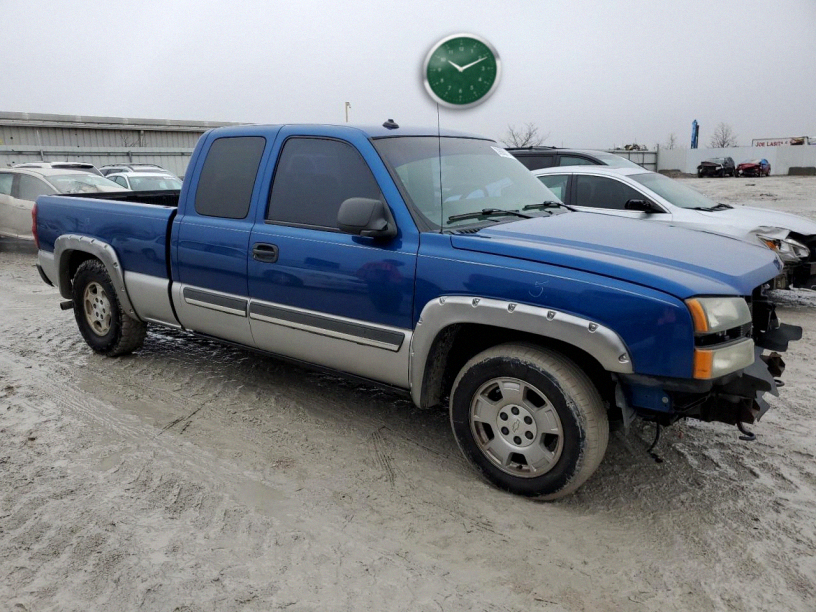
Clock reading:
10.11
